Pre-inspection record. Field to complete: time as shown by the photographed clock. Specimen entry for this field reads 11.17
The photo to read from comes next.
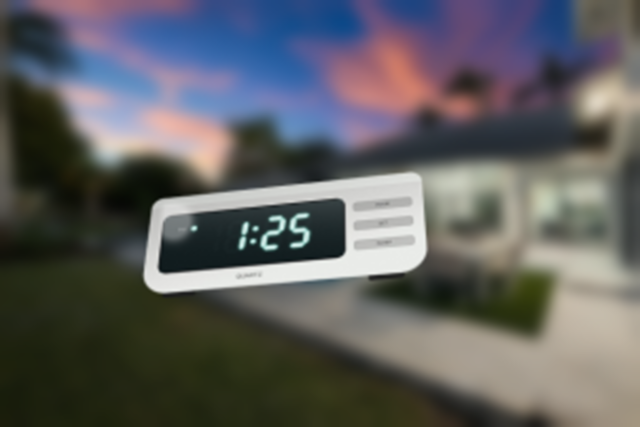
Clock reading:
1.25
